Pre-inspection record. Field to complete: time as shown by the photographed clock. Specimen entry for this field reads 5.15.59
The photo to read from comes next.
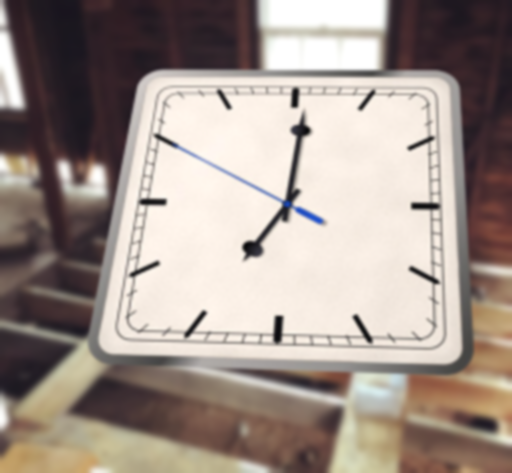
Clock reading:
7.00.50
